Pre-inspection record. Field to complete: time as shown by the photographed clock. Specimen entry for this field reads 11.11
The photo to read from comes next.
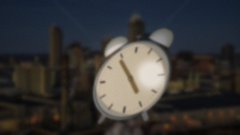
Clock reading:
4.54
